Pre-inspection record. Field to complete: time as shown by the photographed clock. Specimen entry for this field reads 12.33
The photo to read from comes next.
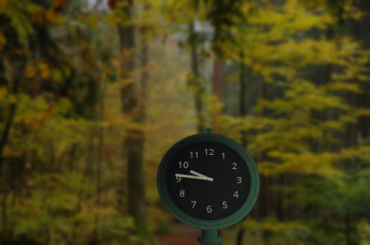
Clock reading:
9.46
